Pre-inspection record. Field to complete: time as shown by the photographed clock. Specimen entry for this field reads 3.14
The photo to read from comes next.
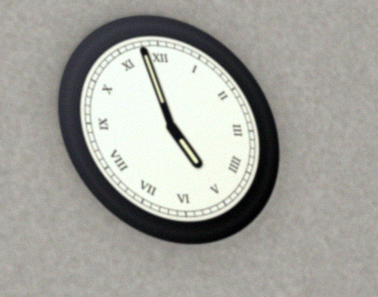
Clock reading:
4.58
